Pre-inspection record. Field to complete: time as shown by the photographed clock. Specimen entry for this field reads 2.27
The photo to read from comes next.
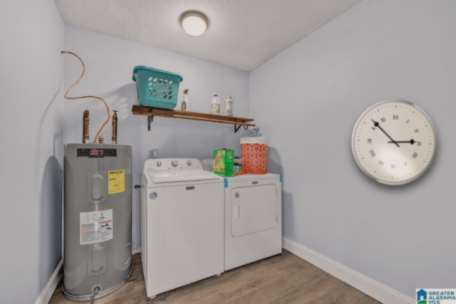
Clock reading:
2.52
